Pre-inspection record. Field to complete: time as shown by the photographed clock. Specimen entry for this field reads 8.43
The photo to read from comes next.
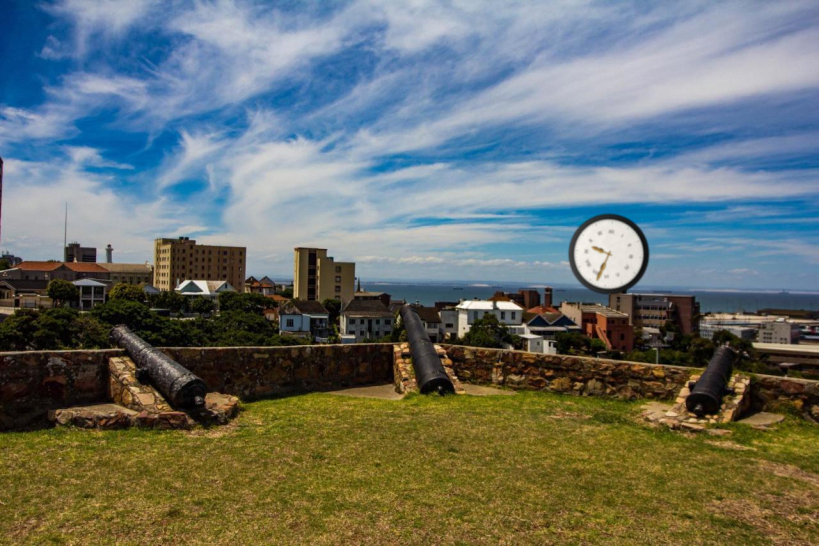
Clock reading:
9.33
